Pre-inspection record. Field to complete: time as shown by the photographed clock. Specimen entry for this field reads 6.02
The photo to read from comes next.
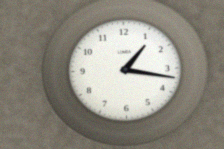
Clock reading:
1.17
